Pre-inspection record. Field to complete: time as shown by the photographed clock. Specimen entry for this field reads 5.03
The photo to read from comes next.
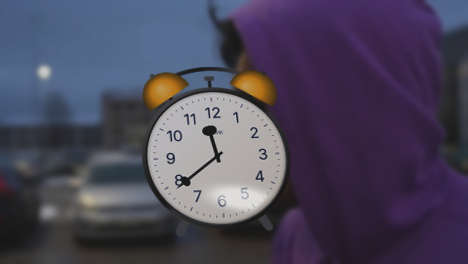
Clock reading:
11.39
